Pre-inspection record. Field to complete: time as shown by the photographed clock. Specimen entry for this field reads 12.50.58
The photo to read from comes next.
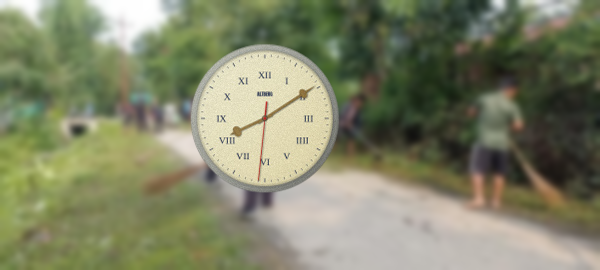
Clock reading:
8.09.31
